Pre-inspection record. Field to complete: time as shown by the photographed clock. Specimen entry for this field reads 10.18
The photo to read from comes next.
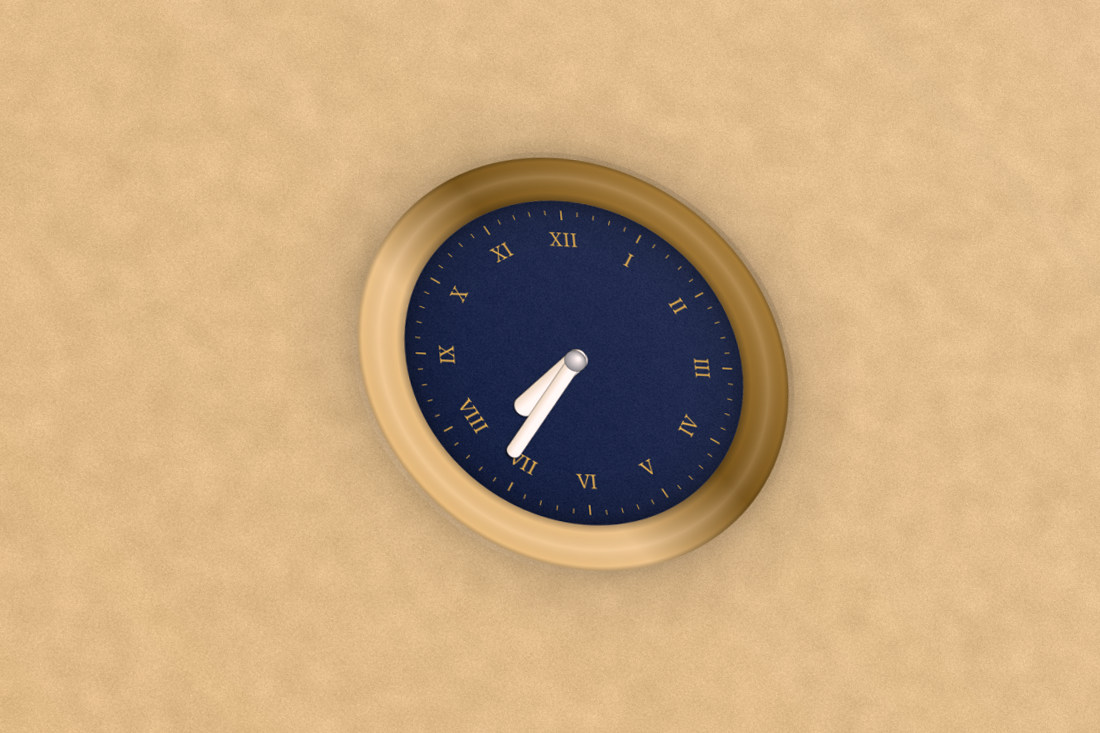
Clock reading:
7.36
